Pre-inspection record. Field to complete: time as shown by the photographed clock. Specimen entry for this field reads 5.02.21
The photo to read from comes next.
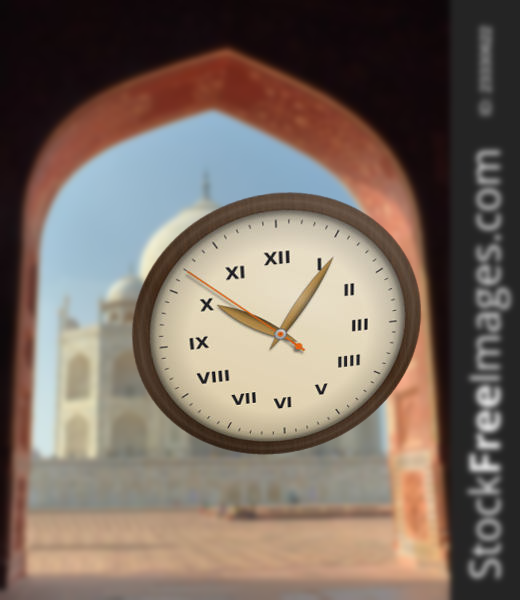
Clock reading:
10.05.52
